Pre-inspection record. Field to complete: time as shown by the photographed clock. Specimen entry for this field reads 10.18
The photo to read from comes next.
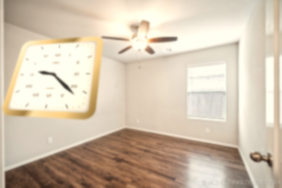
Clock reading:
9.22
